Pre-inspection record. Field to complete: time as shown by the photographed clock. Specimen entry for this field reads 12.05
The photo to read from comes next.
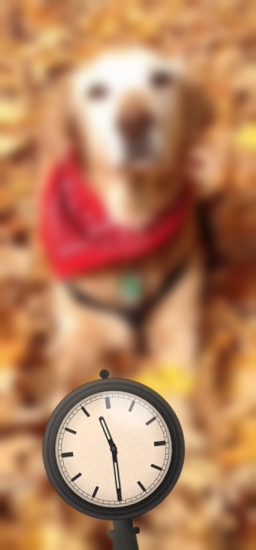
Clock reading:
11.30
